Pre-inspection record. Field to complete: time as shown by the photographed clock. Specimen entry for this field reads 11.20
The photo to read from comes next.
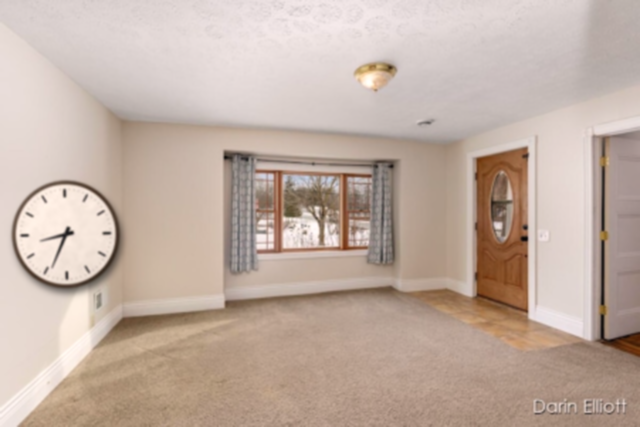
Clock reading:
8.34
